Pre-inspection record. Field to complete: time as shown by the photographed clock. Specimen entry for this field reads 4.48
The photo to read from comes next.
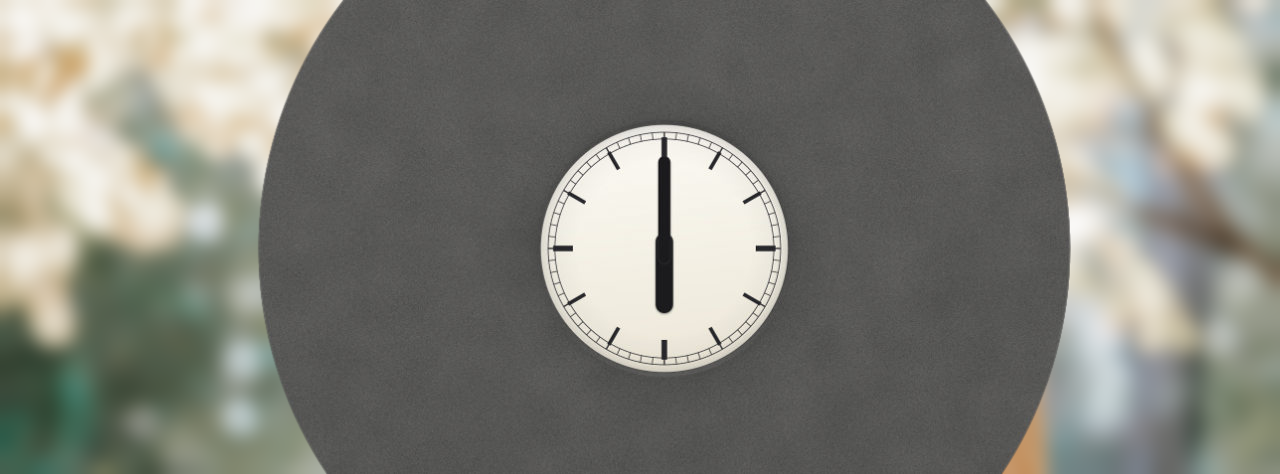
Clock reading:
6.00
